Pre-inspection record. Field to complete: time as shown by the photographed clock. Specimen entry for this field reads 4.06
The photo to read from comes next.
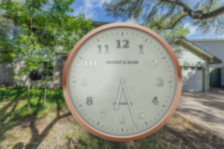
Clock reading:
6.27
